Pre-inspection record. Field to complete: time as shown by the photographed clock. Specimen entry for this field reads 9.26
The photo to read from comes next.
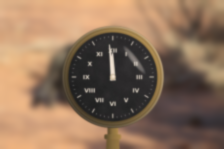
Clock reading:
11.59
